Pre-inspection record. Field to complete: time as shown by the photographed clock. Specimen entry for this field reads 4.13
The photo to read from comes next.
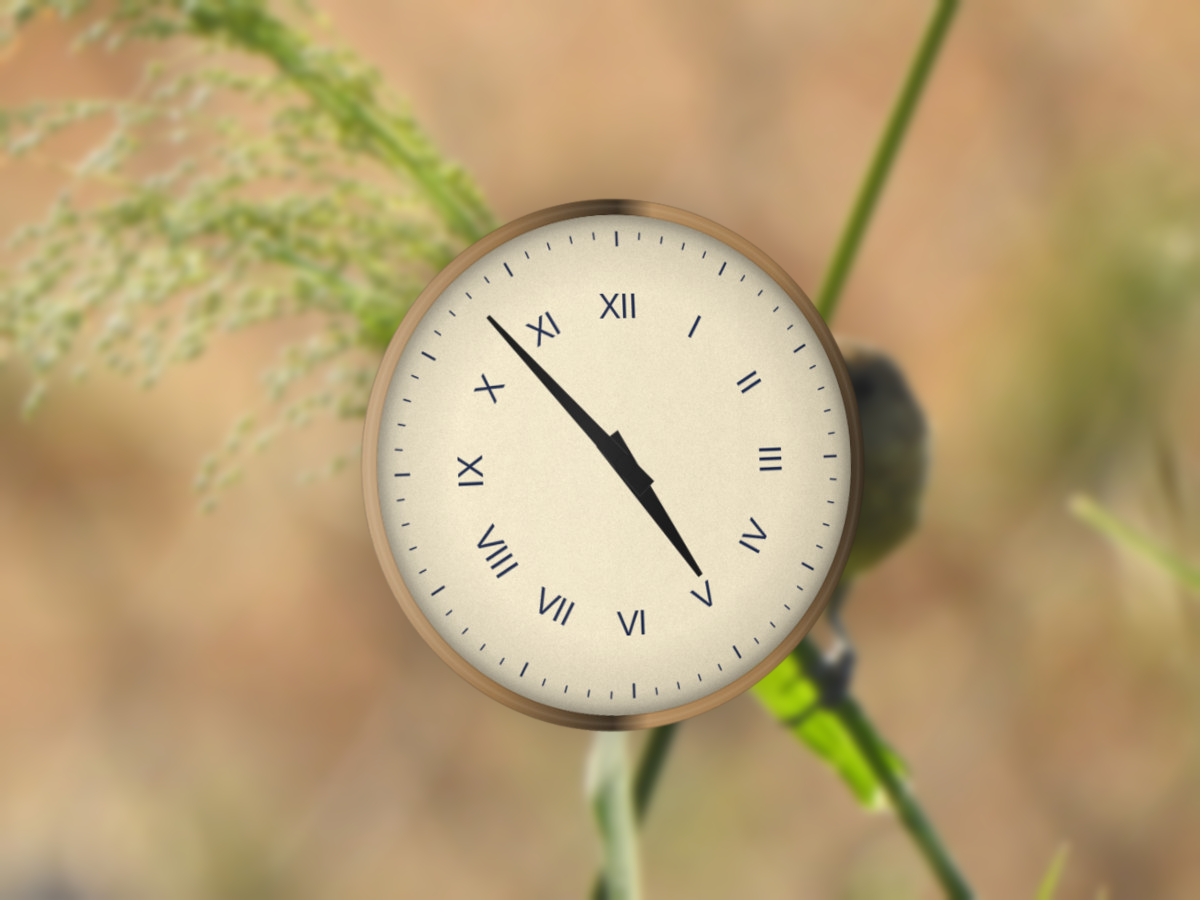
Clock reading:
4.53
